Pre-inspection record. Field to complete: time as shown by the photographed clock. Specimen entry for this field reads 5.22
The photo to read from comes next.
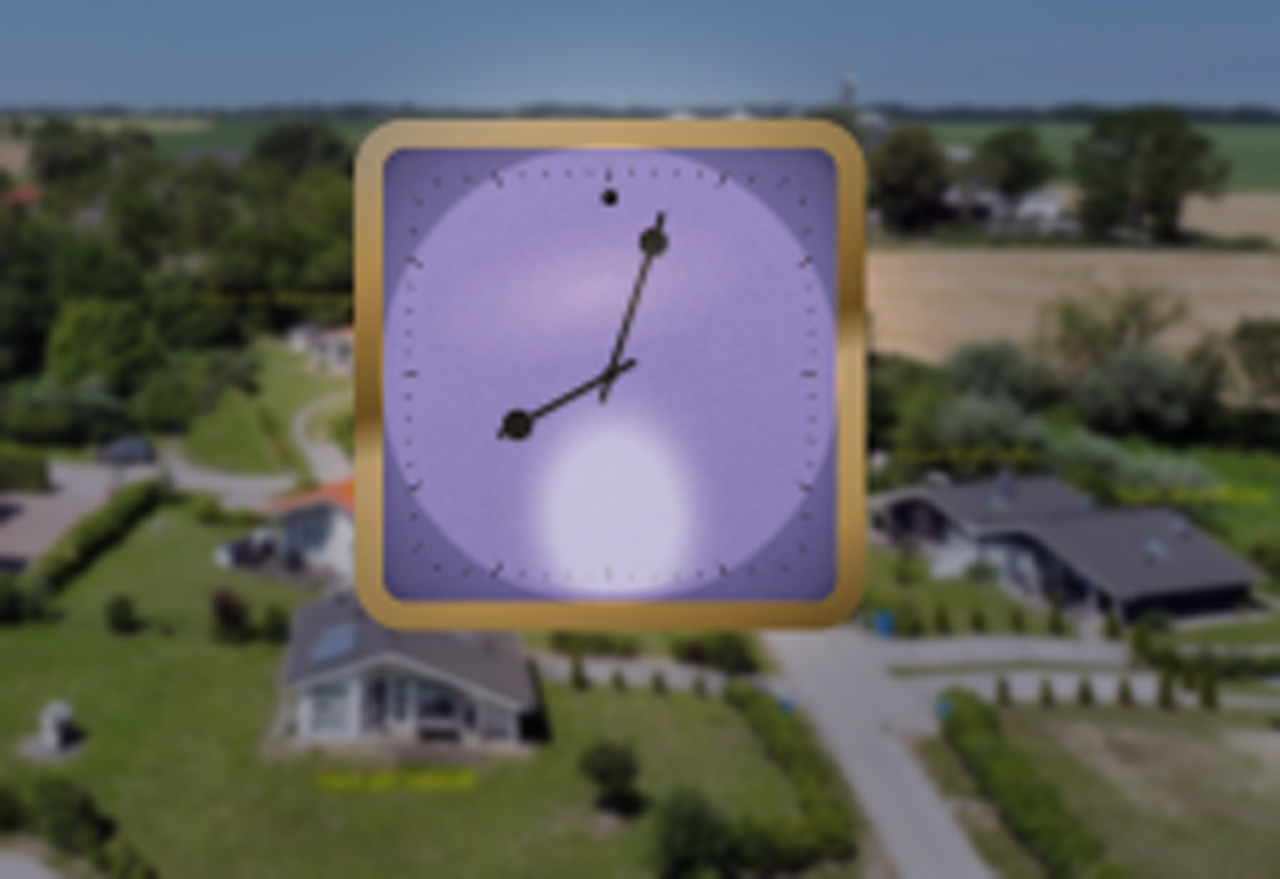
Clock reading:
8.03
